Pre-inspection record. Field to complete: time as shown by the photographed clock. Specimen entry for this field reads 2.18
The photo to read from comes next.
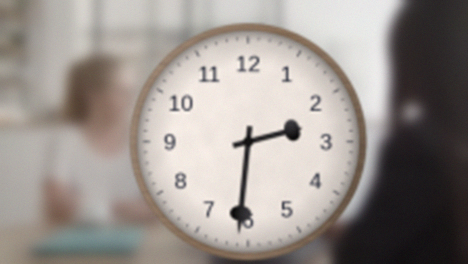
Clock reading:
2.31
